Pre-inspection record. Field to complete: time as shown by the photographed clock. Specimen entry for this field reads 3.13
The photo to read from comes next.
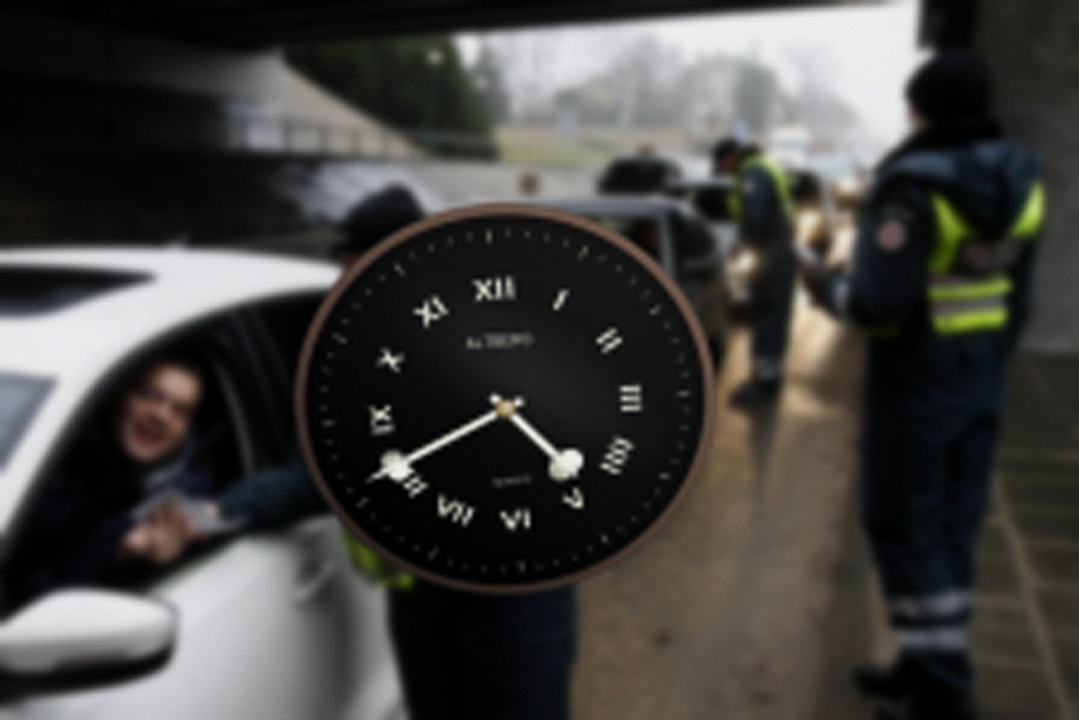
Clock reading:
4.41
